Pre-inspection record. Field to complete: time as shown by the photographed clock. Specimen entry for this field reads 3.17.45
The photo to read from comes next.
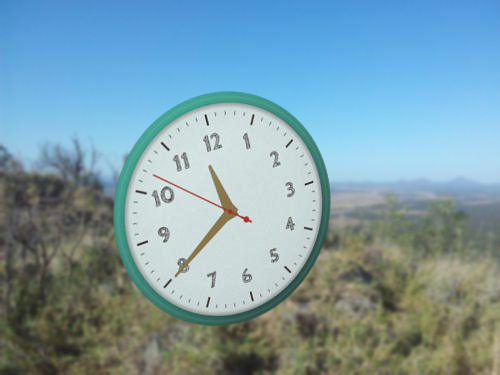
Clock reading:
11.39.52
